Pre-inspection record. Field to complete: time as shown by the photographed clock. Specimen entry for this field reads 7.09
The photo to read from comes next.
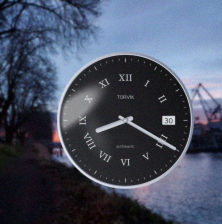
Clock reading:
8.20
